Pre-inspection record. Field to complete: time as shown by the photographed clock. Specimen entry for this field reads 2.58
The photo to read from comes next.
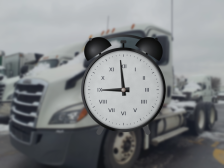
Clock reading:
8.59
